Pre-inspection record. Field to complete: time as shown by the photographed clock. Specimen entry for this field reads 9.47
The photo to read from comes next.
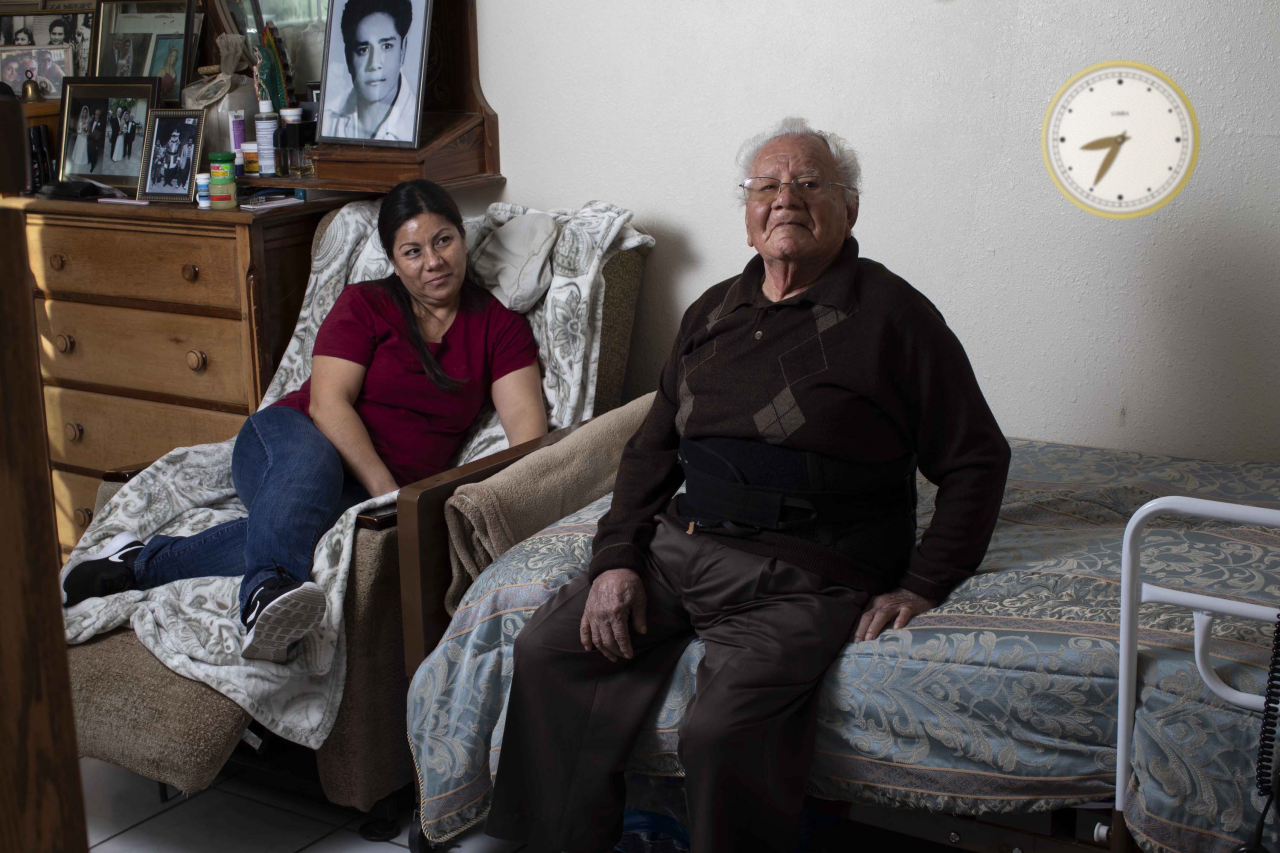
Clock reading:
8.35
